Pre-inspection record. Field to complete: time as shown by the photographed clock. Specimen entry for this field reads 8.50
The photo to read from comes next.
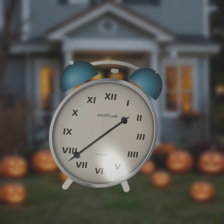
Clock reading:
1.38
